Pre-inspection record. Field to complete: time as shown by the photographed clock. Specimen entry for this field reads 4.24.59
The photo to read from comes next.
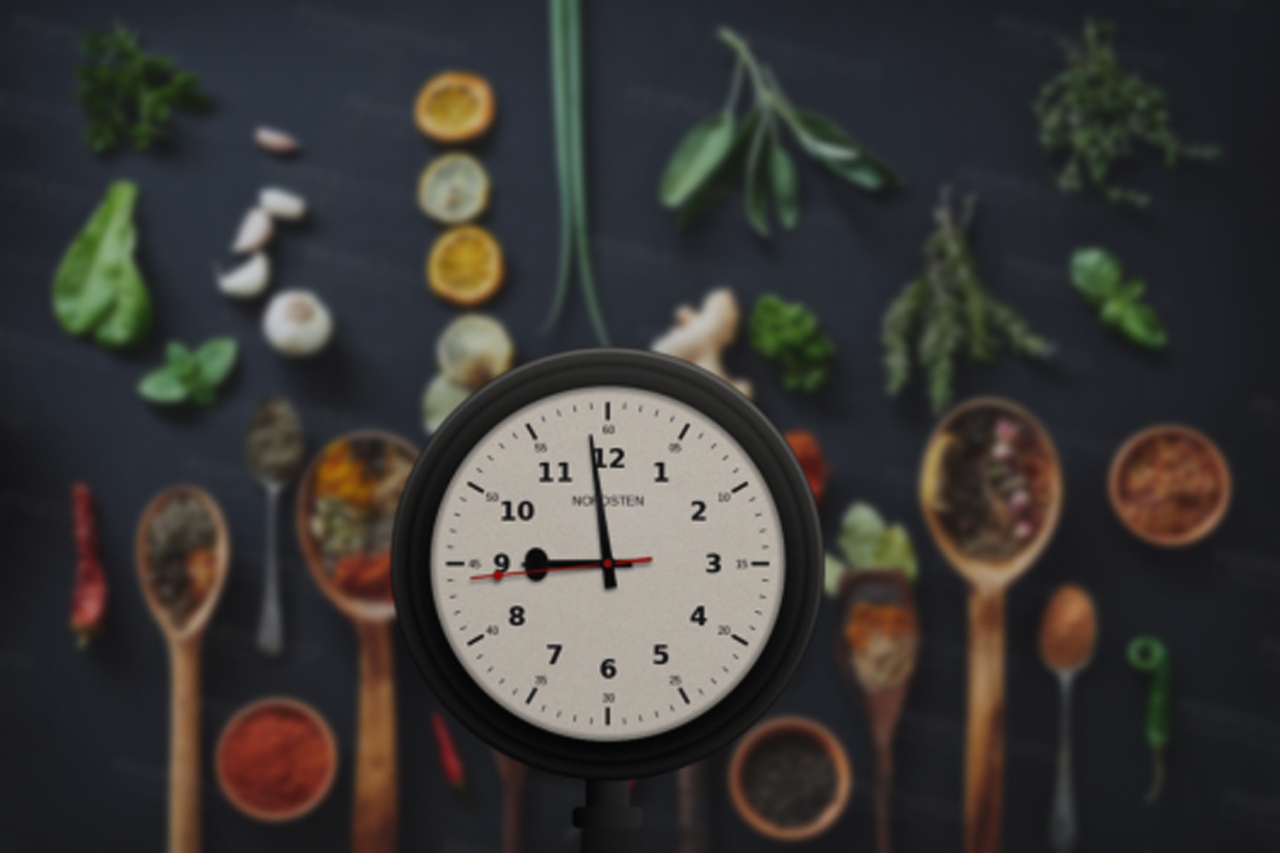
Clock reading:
8.58.44
